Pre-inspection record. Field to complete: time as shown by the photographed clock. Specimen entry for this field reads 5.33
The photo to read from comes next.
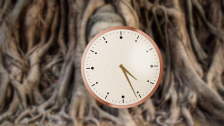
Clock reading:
4.26
